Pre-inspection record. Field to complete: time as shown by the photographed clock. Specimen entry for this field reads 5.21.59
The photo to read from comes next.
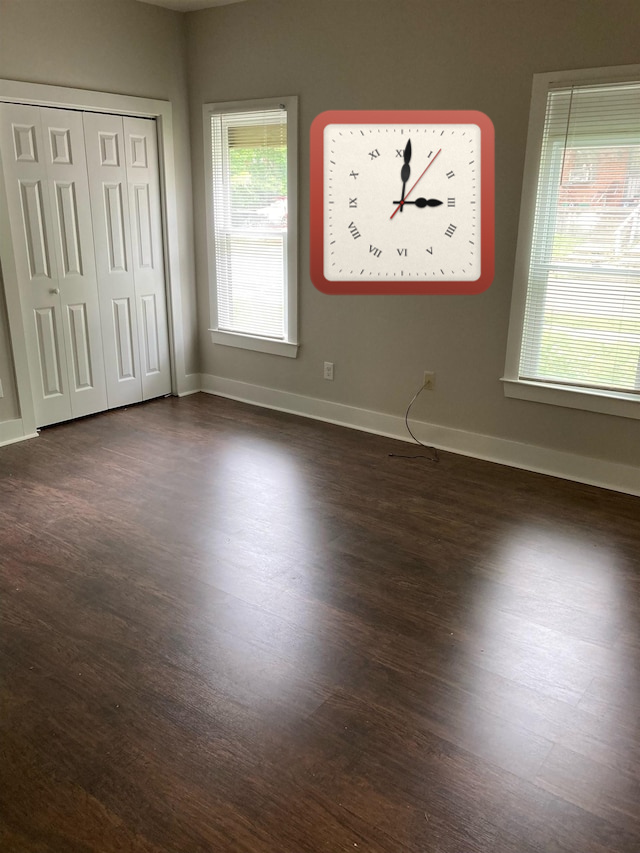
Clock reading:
3.01.06
